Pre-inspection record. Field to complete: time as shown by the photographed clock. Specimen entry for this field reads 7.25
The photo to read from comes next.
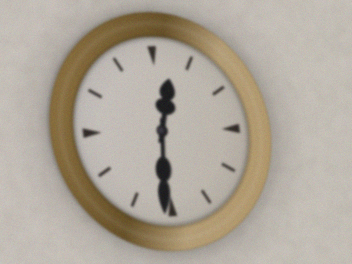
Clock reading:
12.31
